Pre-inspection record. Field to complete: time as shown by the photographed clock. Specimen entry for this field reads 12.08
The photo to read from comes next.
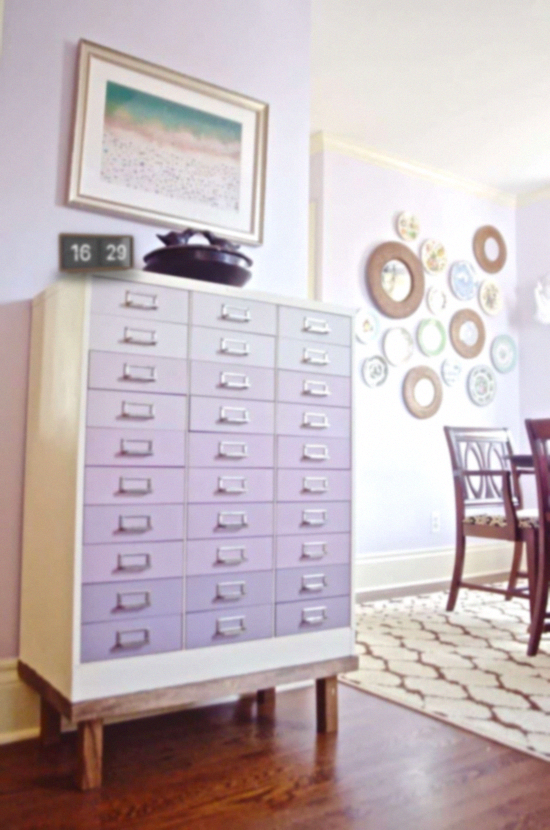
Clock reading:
16.29
